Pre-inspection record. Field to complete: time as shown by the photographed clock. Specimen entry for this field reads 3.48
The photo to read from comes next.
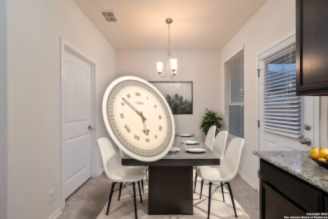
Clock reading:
5.52
